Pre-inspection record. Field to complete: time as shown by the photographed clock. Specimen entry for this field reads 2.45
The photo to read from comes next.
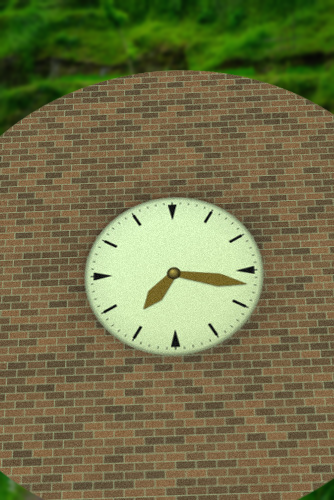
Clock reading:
7.17
